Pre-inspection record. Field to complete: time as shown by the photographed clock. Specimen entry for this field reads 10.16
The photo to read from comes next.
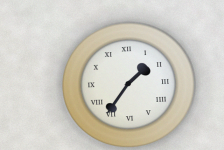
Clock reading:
1.36
